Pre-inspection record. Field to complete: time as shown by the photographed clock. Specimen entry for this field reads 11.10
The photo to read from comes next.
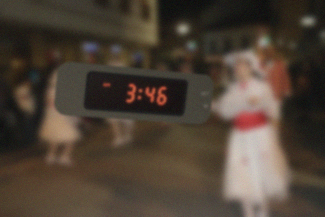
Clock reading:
3.46
